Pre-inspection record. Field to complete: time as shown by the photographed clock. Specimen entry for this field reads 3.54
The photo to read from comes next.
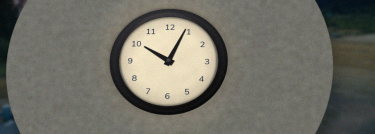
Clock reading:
10.04
